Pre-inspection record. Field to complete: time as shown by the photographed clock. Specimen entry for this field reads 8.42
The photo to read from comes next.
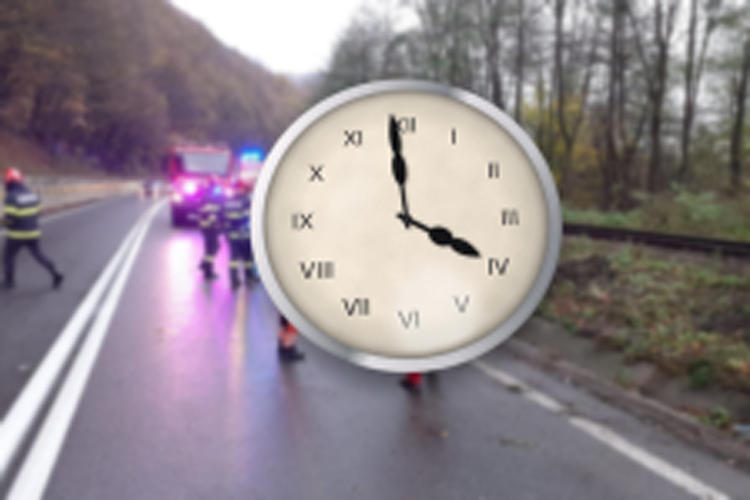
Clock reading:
3.59
